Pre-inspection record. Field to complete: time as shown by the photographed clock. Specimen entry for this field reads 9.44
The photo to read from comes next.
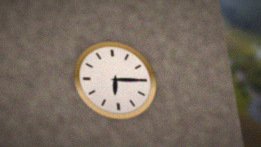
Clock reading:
6.15
